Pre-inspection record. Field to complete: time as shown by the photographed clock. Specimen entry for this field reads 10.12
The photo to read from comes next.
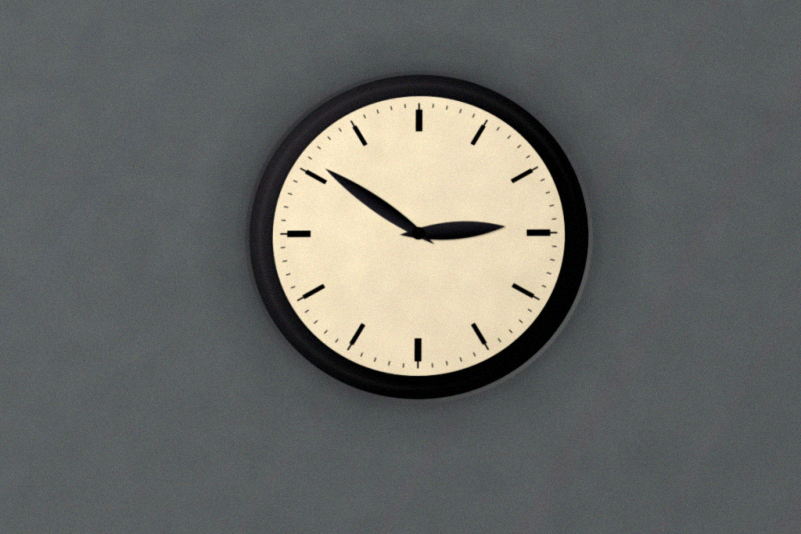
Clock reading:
2.51
